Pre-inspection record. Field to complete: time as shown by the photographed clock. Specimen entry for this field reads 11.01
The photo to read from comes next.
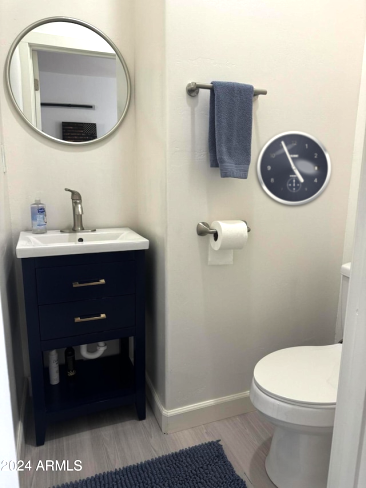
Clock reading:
4.56
